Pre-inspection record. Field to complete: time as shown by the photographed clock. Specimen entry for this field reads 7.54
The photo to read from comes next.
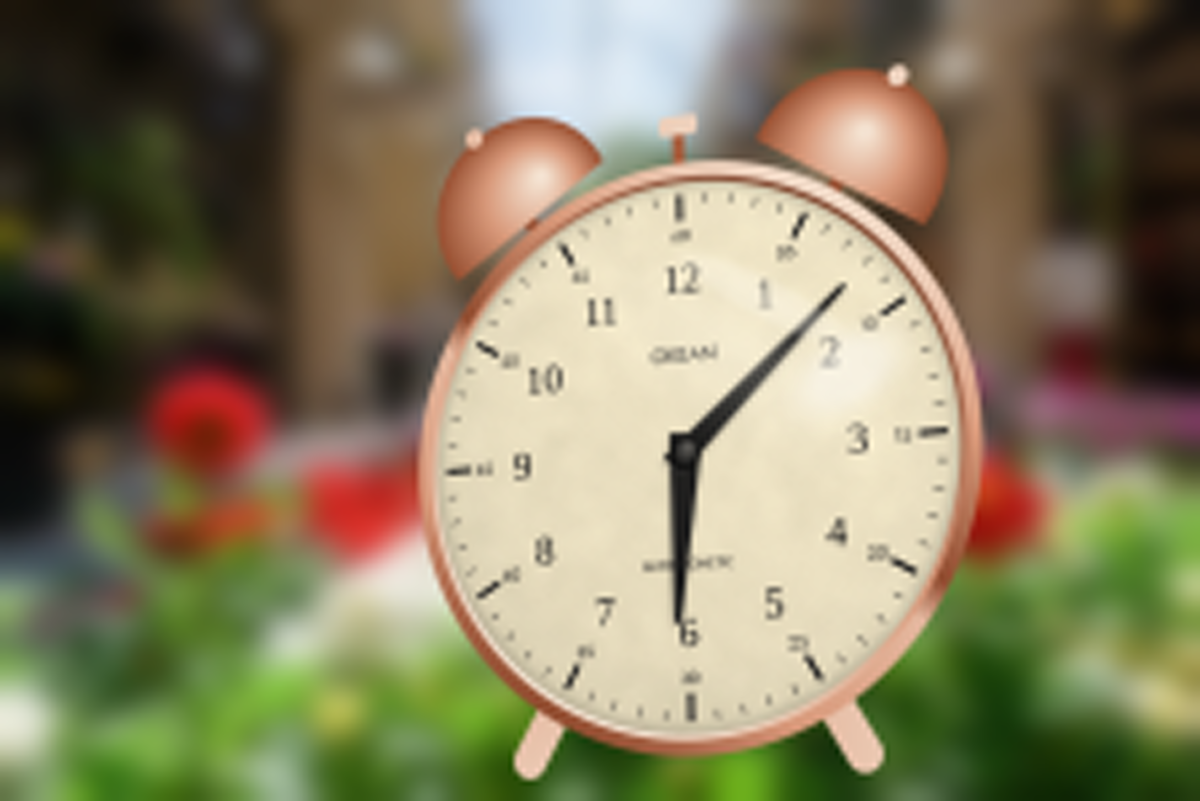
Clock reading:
6.08
